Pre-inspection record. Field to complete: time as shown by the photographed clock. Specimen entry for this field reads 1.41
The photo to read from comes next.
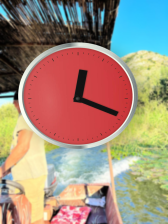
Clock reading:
12.19
